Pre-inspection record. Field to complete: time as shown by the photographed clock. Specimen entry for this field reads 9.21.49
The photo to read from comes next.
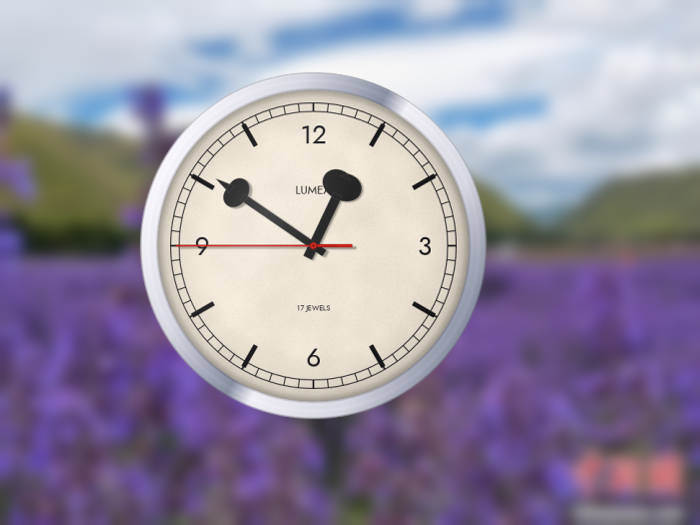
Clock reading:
12.50.45
